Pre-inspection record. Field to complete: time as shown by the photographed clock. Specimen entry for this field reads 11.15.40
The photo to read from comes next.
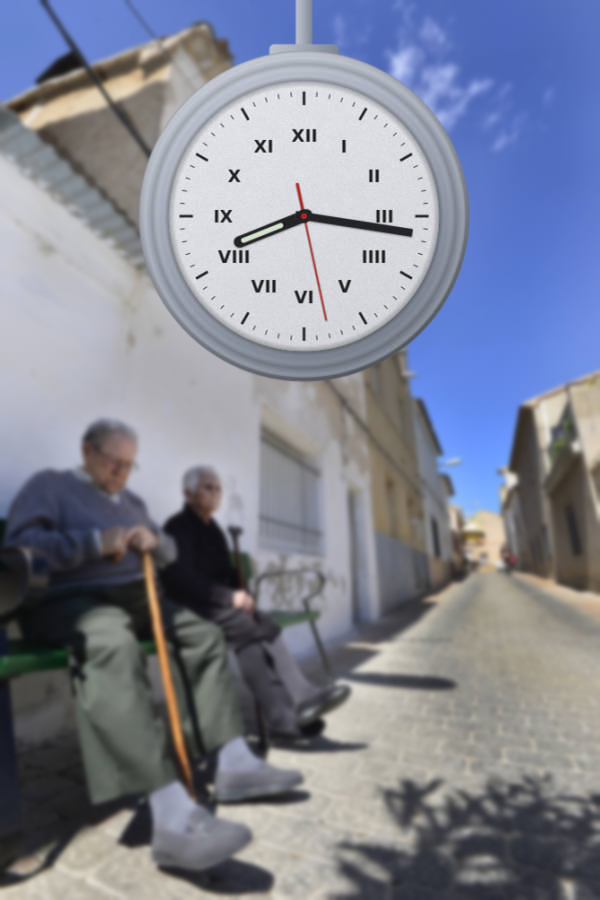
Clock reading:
8.16.28
